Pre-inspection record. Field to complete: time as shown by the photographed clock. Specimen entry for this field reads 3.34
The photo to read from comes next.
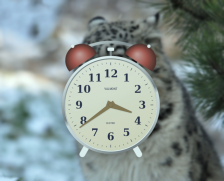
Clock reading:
3.39
